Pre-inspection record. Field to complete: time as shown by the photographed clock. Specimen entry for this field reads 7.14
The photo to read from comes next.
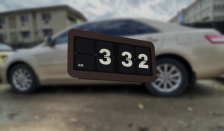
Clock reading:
3.32
